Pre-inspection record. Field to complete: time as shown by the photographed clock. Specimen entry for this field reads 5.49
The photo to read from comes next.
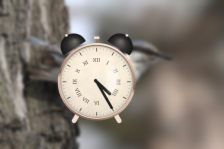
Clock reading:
4.25
